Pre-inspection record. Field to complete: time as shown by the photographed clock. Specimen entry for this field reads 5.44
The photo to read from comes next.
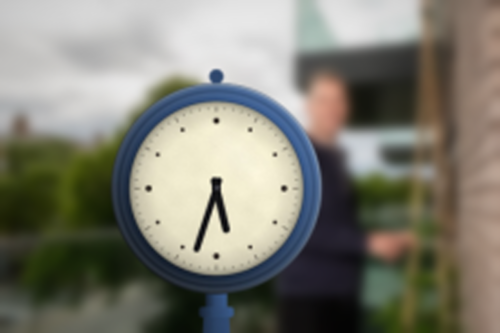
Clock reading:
5.33
